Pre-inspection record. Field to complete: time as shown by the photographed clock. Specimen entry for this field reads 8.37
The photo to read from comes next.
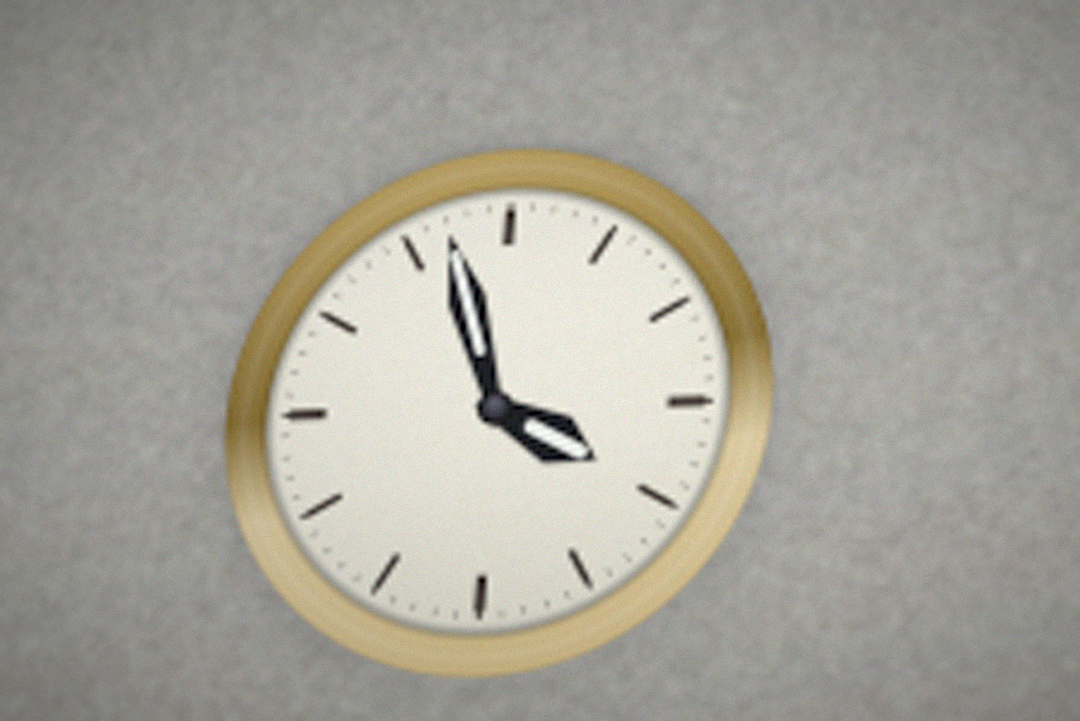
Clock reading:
3.57
